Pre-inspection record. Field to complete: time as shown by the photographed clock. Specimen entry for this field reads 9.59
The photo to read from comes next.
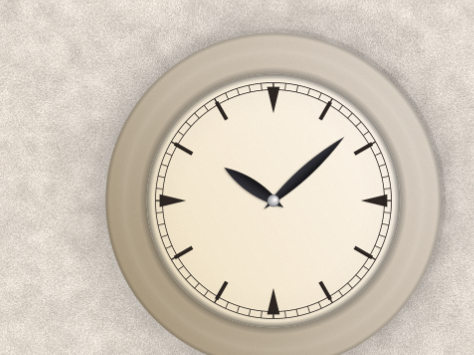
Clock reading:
10.08
